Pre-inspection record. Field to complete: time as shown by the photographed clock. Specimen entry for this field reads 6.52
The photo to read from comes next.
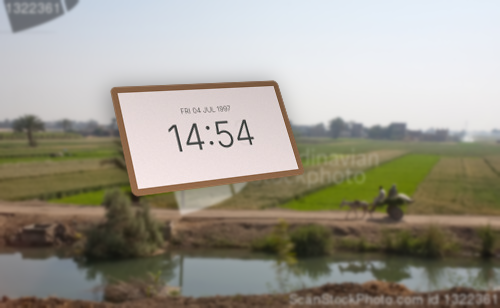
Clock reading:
14.54
